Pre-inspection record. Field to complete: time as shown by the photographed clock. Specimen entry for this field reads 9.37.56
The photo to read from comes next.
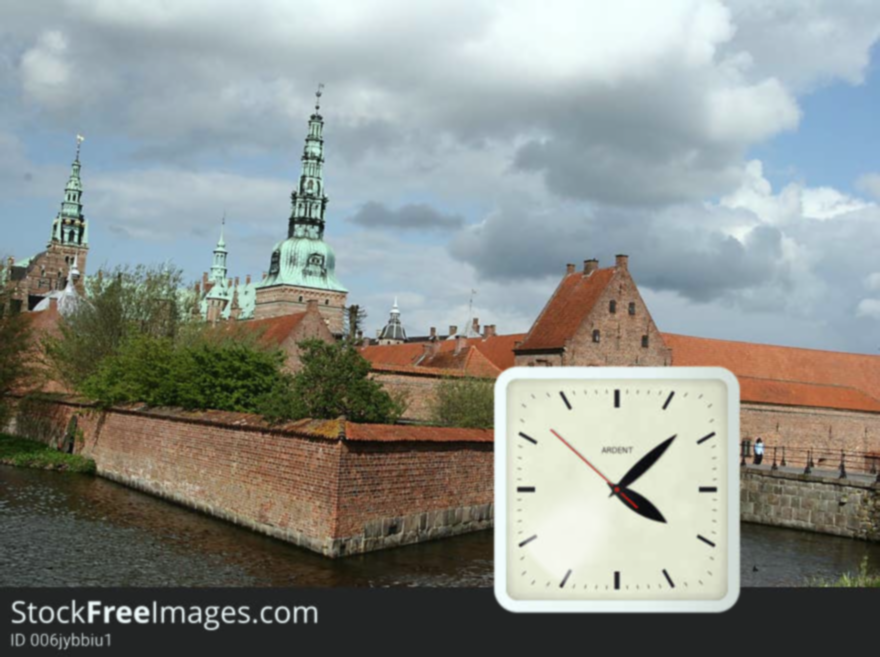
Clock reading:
4.07.52
